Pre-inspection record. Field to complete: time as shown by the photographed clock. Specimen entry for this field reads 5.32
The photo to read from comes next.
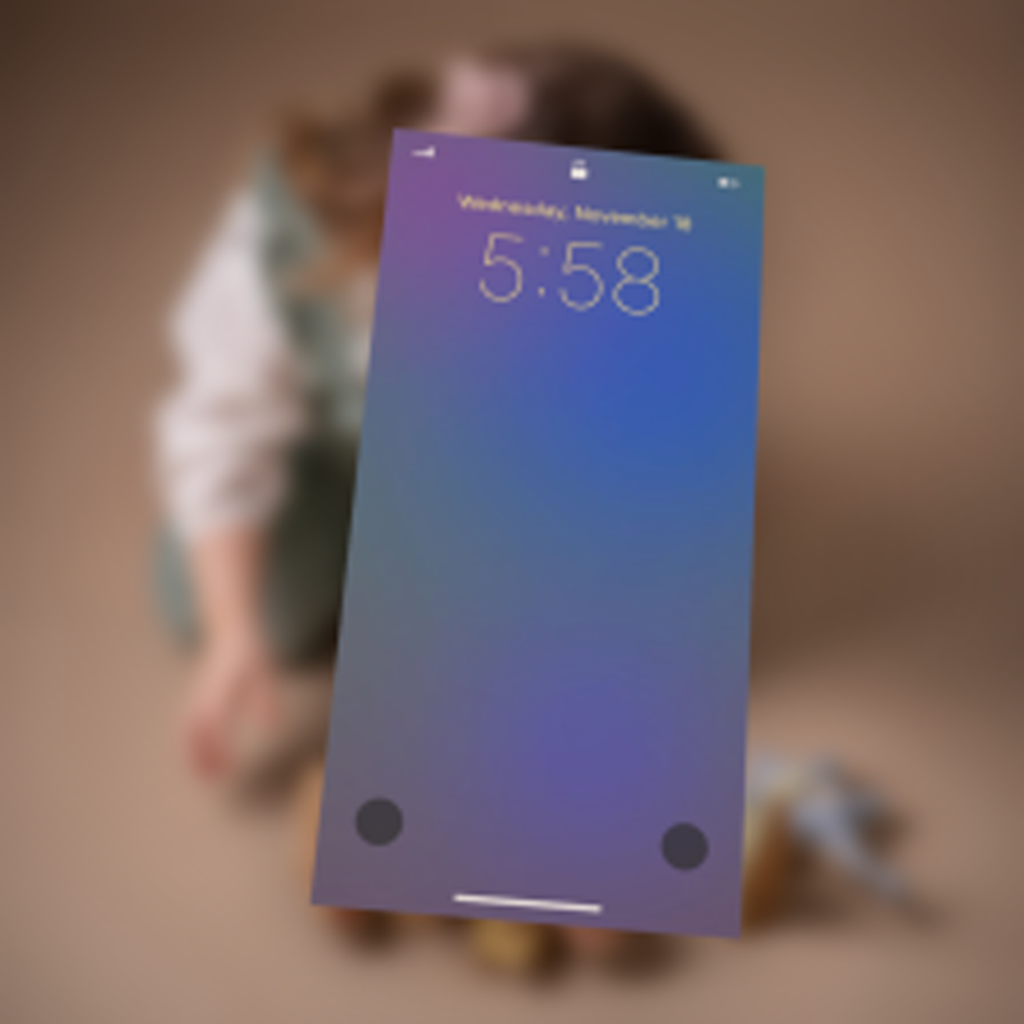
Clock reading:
5.58
